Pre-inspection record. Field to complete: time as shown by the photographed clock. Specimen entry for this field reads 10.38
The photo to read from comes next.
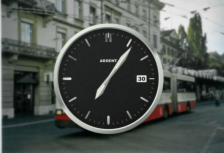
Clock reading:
7.06
